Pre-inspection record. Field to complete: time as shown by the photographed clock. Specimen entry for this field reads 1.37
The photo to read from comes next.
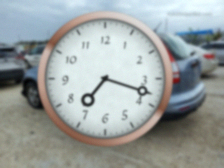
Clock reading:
7.18
